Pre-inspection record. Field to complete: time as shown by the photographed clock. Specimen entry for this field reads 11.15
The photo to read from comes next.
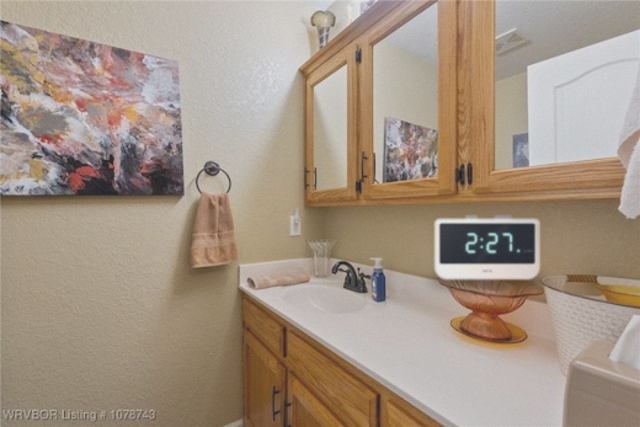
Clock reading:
2.27
